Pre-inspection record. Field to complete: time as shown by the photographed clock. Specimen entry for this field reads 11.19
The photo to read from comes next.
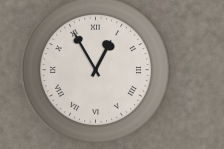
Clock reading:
12.55
